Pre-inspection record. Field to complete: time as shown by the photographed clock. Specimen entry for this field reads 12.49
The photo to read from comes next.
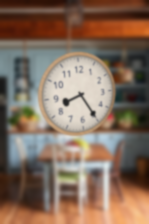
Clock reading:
8.25
